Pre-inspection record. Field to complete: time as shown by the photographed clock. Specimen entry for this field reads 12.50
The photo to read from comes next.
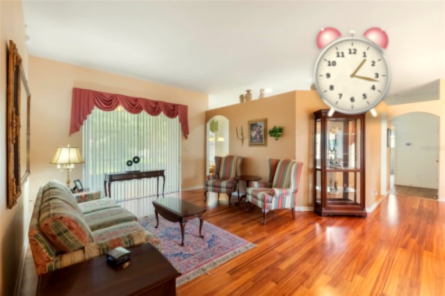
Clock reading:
1.17
